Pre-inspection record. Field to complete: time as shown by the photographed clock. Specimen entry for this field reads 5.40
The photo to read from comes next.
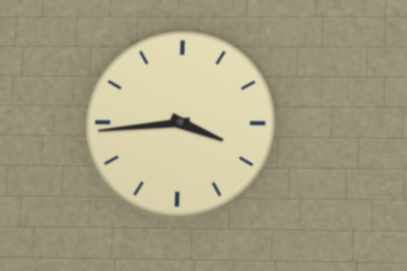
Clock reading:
3.44
